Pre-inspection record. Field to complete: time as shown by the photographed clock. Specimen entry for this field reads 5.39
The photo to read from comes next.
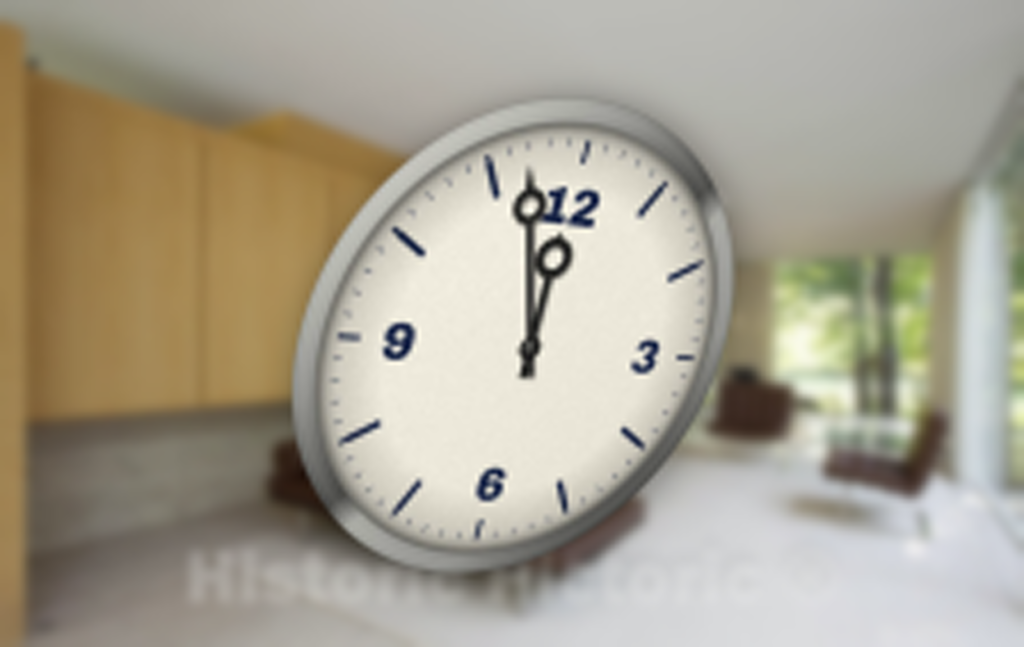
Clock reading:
11.57
